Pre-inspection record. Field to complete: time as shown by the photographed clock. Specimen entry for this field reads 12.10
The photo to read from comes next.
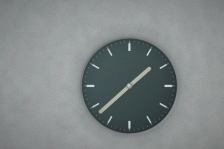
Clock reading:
1.38
